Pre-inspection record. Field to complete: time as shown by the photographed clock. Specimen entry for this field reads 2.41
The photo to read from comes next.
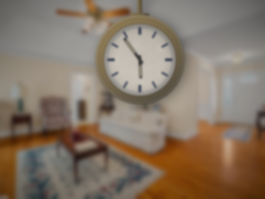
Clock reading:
5.54
